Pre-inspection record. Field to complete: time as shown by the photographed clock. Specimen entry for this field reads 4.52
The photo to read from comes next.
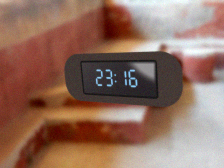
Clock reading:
23.16
